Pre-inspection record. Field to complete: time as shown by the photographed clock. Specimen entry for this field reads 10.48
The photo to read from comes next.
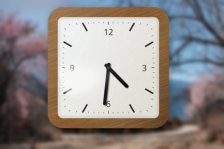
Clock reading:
4.31
